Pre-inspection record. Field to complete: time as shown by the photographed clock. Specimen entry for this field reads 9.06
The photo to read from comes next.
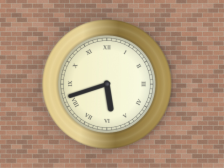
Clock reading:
5.42
